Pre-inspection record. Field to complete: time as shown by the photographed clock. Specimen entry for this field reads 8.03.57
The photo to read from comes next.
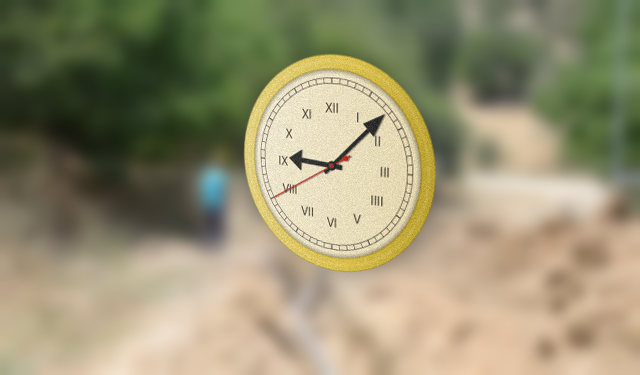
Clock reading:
9.07.40
